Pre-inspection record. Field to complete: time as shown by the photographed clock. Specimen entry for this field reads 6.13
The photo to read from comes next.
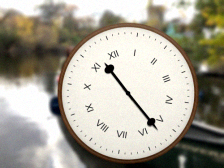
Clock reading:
11.27
